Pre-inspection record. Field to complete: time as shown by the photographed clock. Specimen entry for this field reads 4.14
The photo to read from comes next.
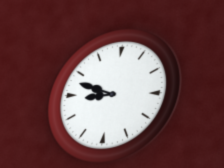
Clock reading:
8.48
